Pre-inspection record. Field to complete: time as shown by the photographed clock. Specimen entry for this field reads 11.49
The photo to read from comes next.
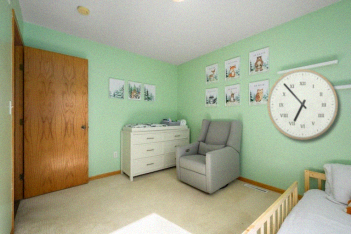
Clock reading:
6.53
